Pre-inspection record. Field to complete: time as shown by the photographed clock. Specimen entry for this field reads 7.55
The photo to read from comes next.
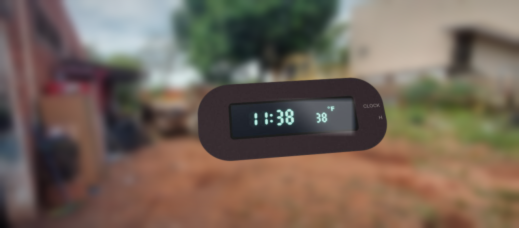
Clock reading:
11.38
